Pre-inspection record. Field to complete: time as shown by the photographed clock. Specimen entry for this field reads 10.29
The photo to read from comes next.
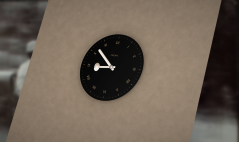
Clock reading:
8.52
